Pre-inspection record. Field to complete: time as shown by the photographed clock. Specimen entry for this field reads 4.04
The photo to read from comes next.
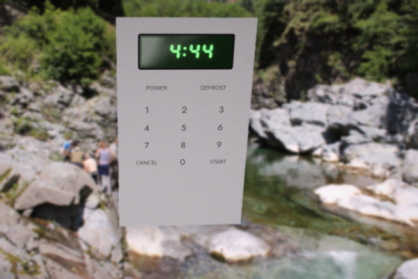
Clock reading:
4.44
